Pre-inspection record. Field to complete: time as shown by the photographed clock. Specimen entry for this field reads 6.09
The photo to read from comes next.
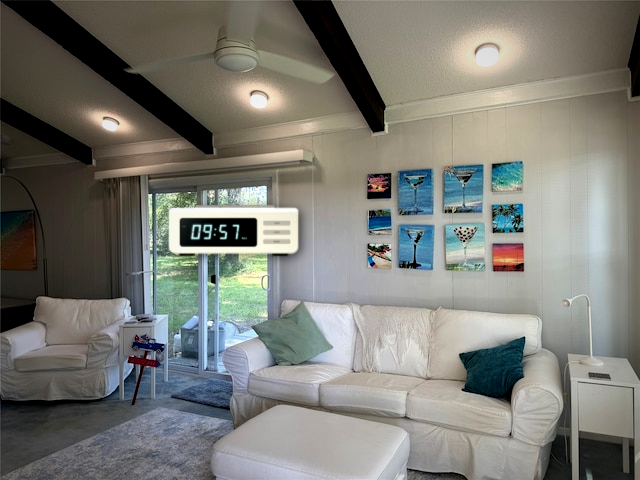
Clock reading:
9.57
